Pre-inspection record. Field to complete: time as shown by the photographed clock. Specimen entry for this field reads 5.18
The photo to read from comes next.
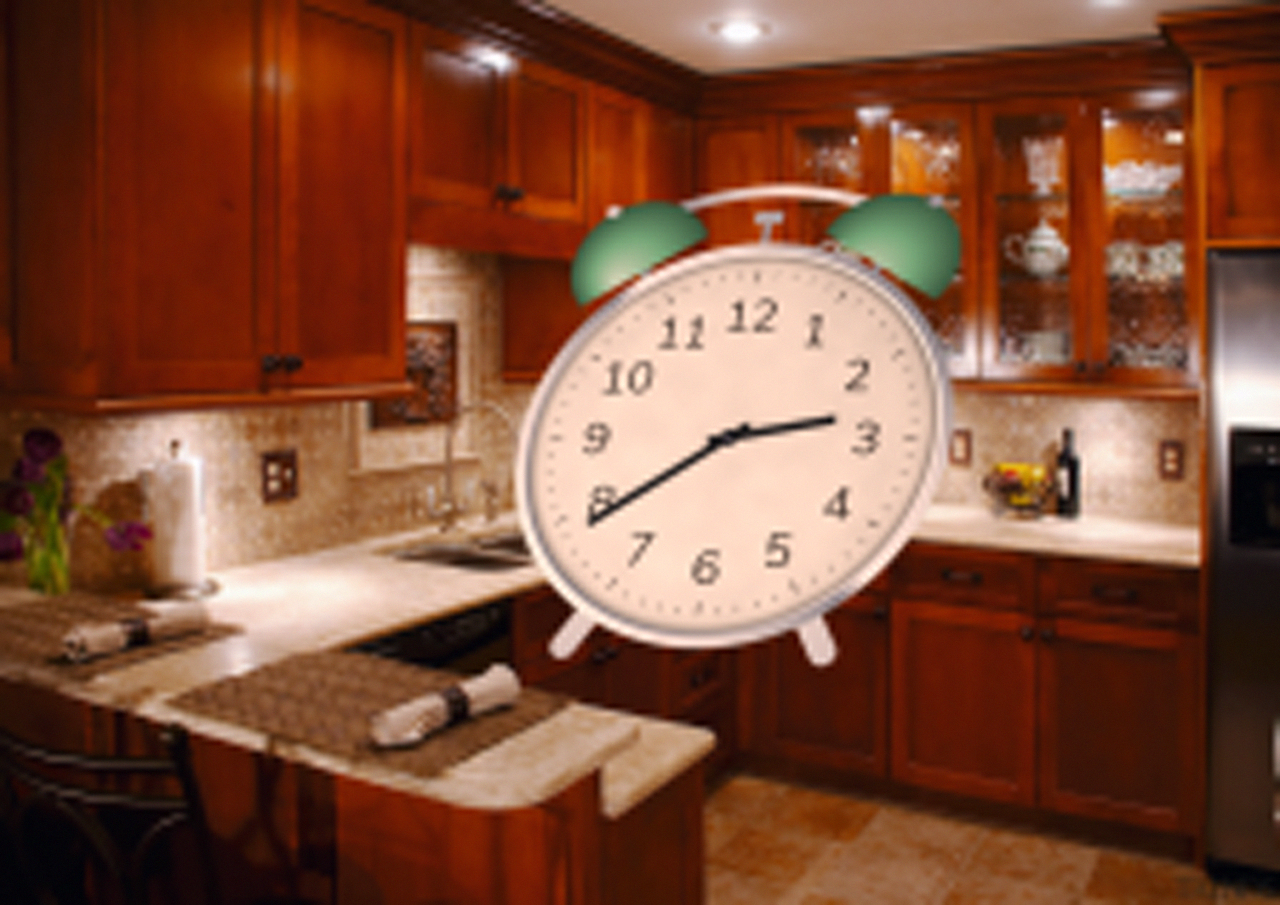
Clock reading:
2.39
